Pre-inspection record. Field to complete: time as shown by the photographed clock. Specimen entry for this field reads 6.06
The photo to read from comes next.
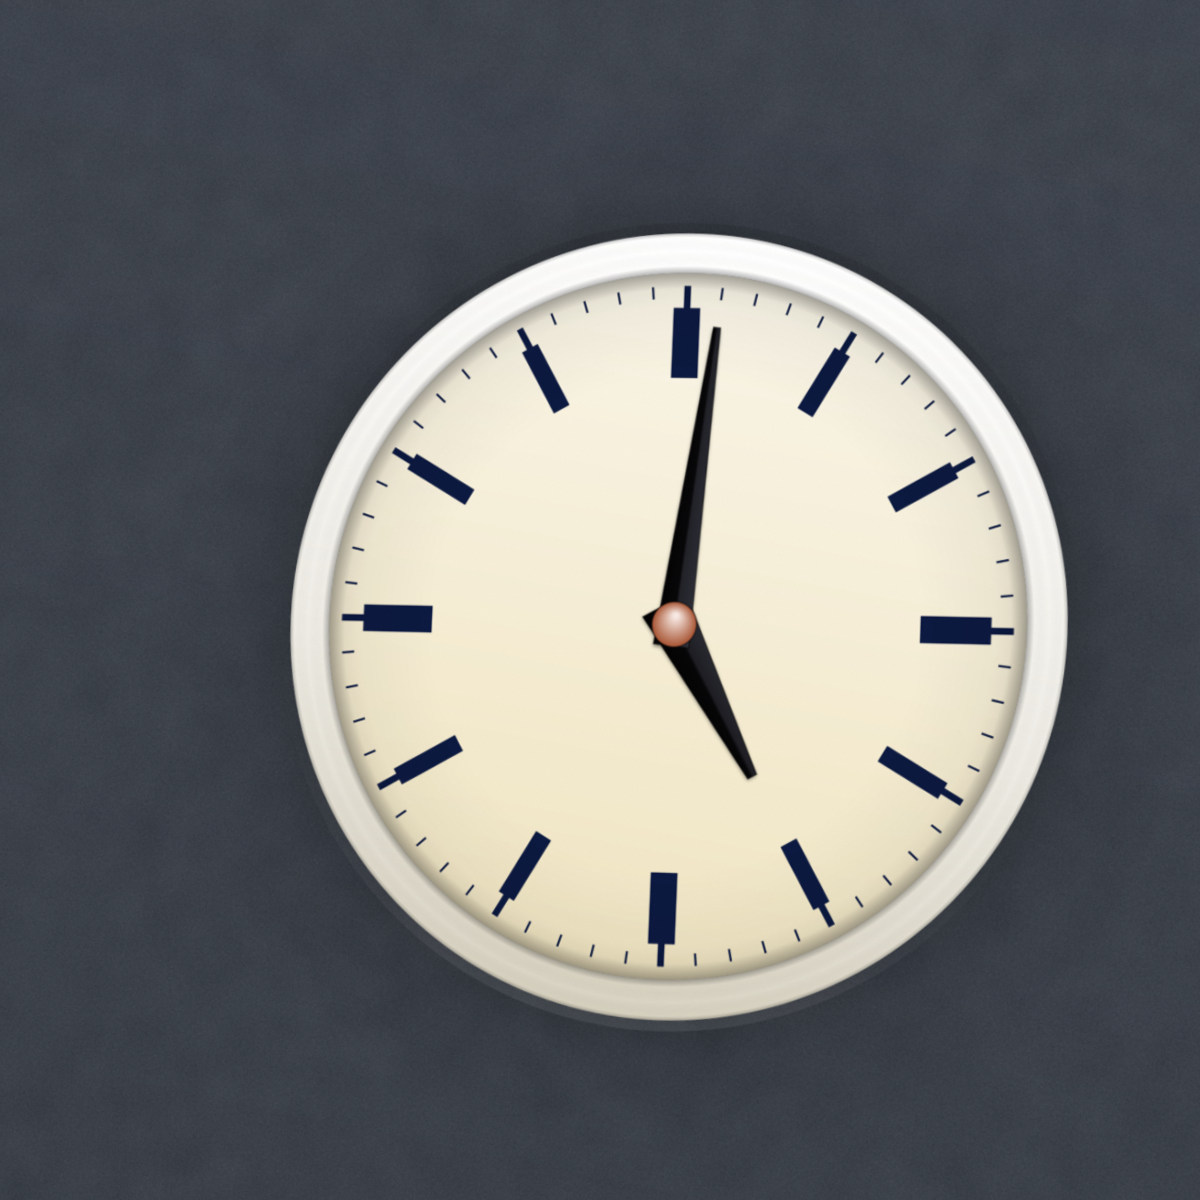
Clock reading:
5.01
